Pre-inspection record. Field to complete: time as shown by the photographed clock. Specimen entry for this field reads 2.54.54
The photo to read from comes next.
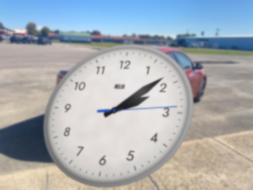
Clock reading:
2.08.14
